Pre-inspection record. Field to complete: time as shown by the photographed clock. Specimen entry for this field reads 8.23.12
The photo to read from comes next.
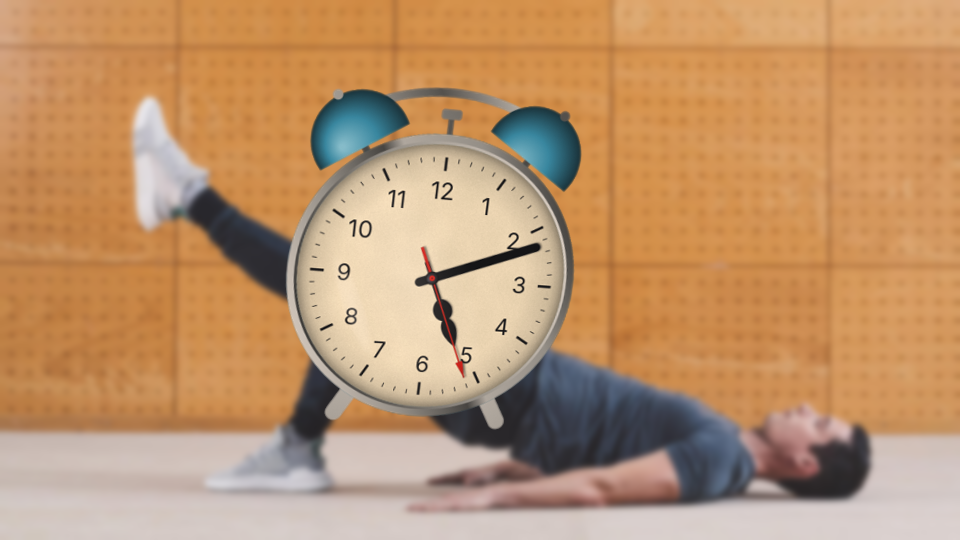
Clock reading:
5.11.26
